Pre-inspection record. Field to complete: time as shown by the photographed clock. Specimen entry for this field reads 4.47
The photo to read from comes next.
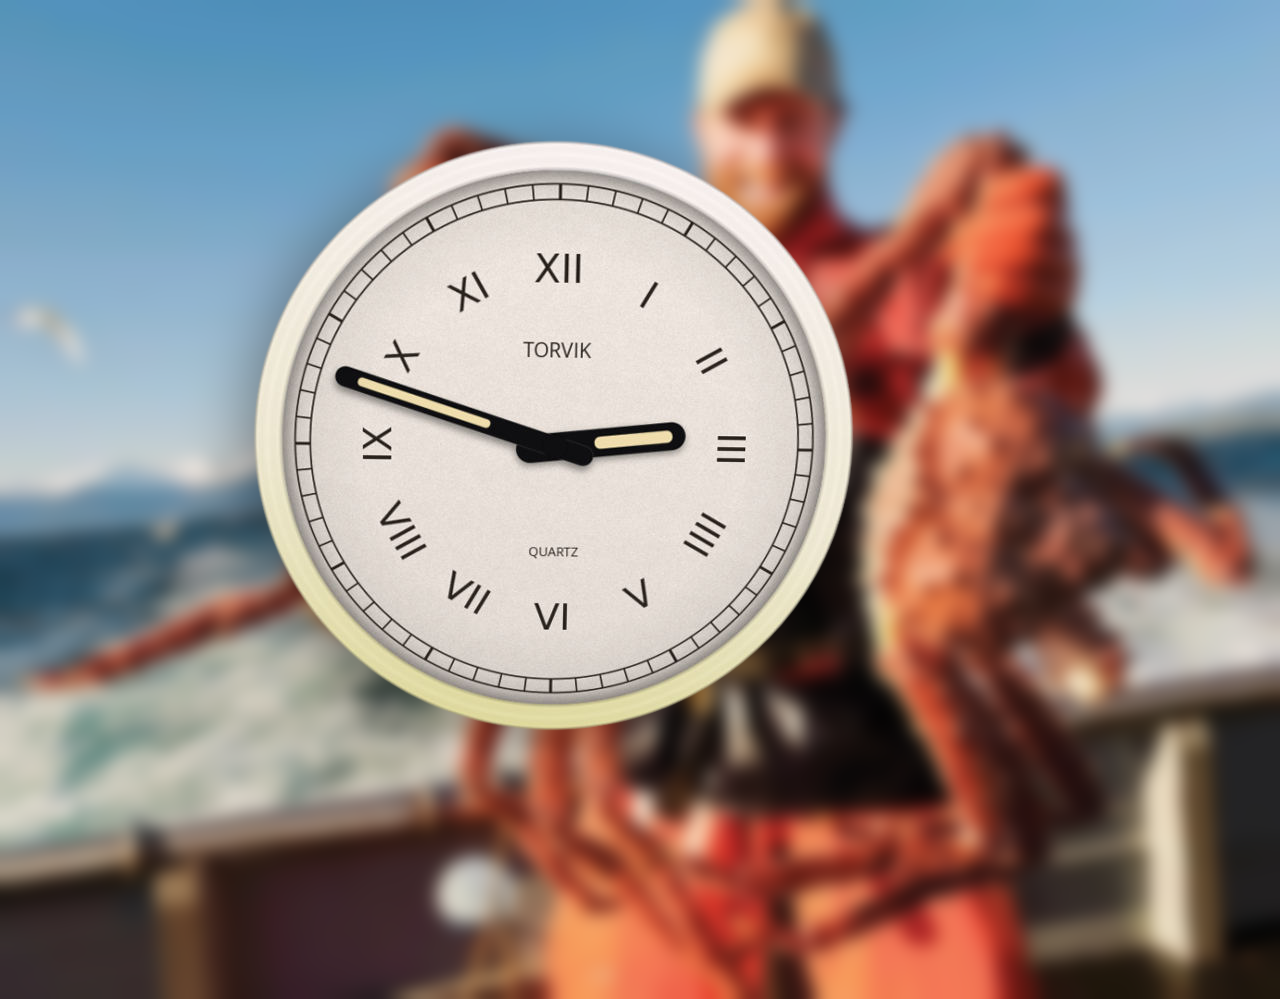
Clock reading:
2.48
